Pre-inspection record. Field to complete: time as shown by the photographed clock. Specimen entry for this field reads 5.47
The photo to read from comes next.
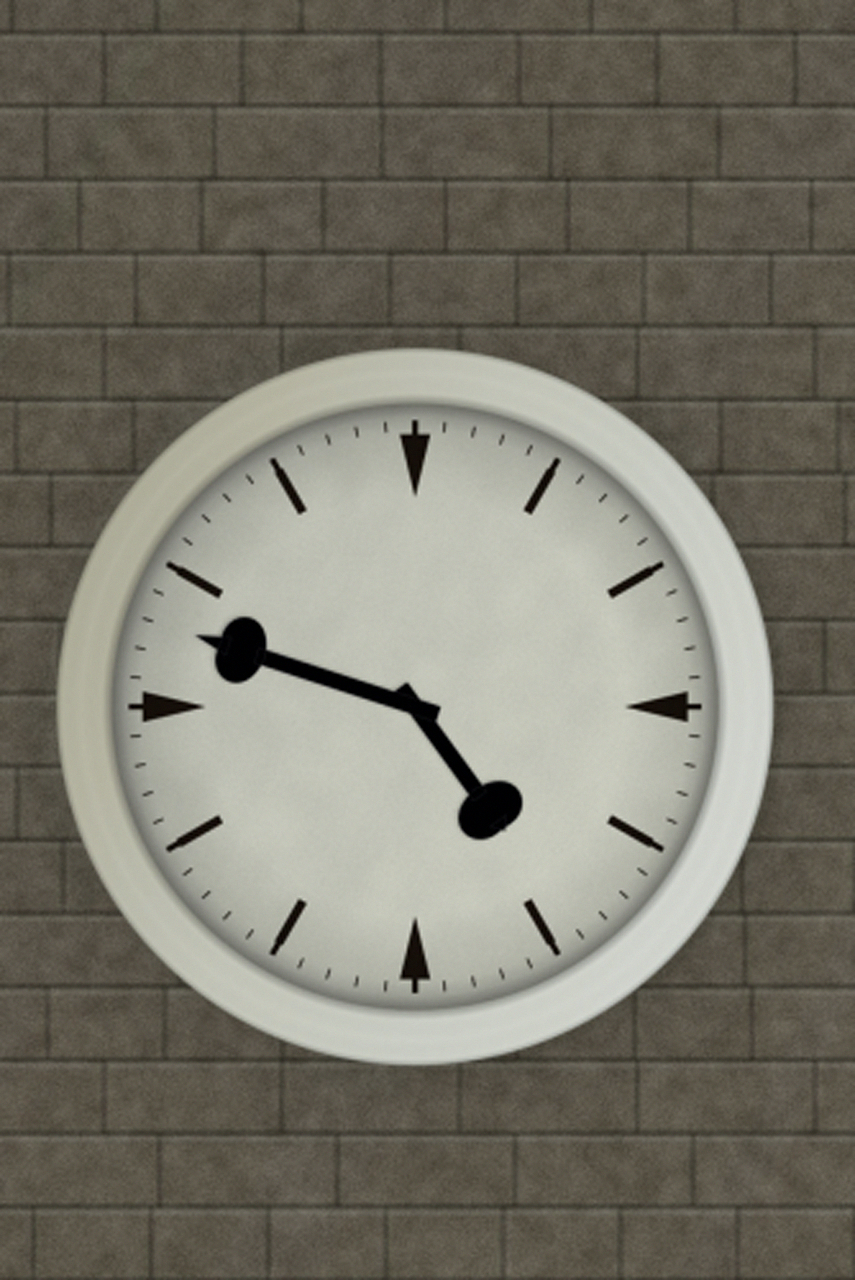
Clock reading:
4.48
